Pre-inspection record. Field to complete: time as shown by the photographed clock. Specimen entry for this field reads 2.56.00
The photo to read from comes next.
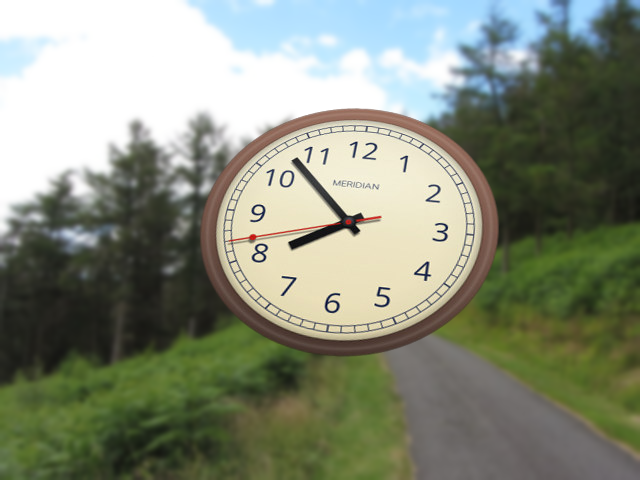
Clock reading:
7.52.42
